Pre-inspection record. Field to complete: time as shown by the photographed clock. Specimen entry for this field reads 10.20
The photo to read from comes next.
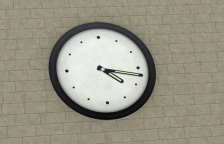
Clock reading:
4.17
